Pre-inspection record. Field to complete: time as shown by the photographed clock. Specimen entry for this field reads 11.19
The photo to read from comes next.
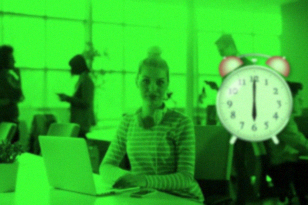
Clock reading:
6.00
